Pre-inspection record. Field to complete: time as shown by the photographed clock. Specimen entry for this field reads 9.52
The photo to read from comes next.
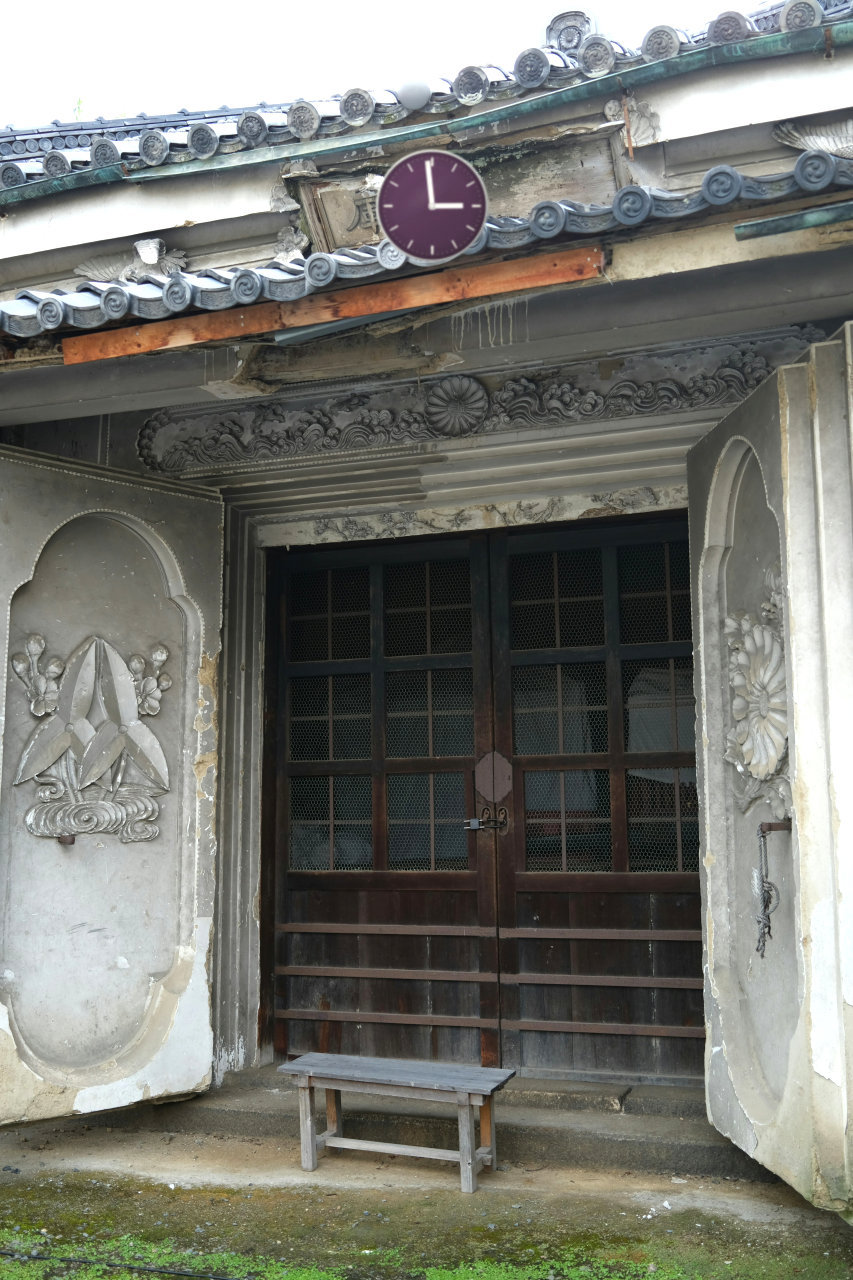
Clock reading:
2.59
